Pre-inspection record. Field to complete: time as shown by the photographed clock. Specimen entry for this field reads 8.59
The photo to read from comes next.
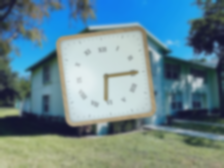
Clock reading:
6.15
